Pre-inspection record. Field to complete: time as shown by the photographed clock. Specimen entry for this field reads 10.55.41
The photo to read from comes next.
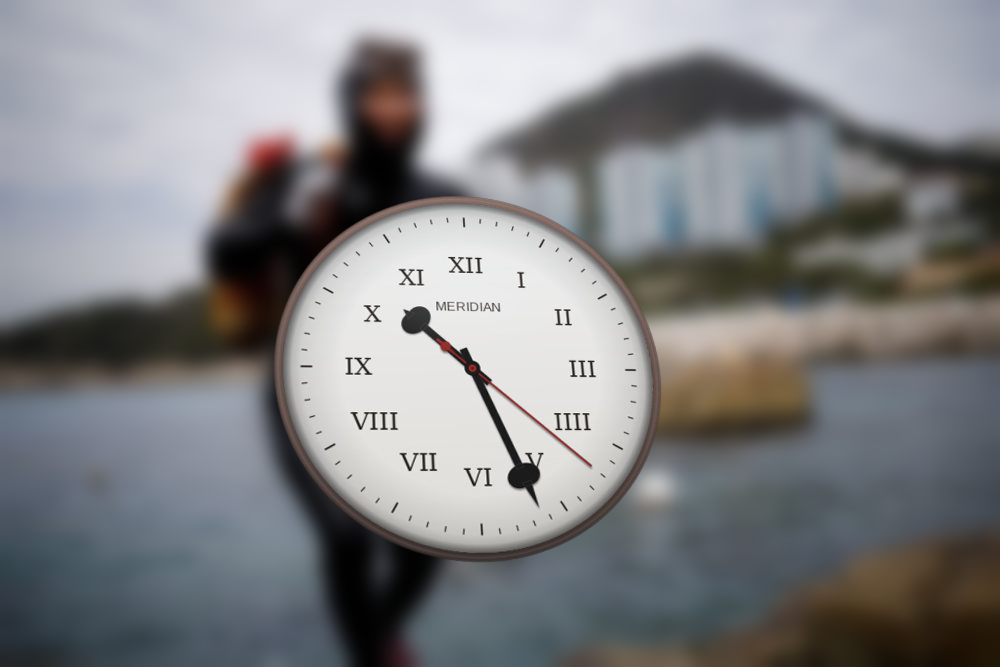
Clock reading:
10.26.22
